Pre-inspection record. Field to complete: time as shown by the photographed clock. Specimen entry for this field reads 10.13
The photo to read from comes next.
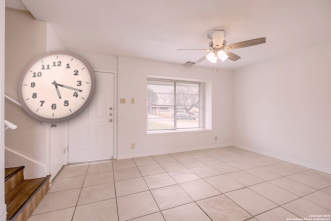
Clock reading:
5.18
